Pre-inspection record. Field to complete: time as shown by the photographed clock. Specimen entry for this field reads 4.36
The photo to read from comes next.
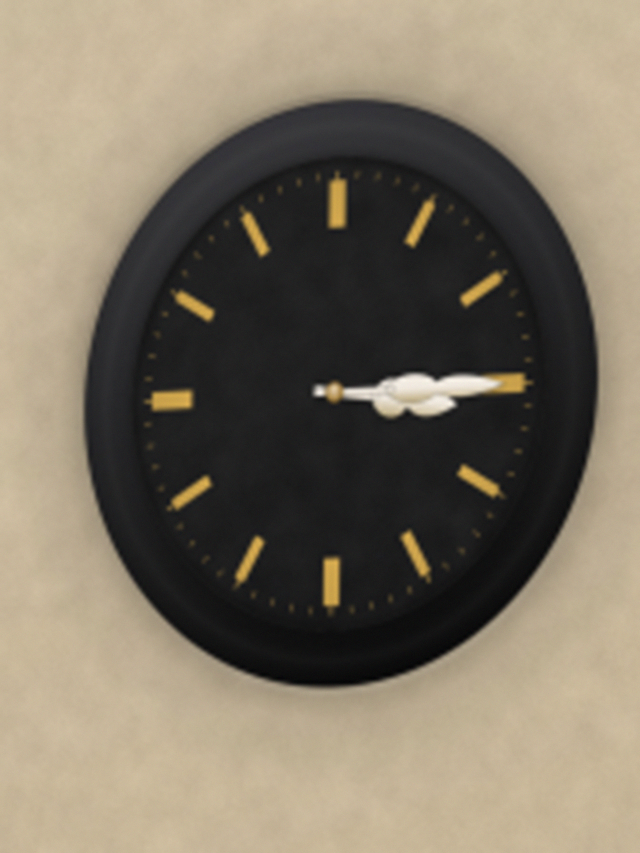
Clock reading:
3.15
